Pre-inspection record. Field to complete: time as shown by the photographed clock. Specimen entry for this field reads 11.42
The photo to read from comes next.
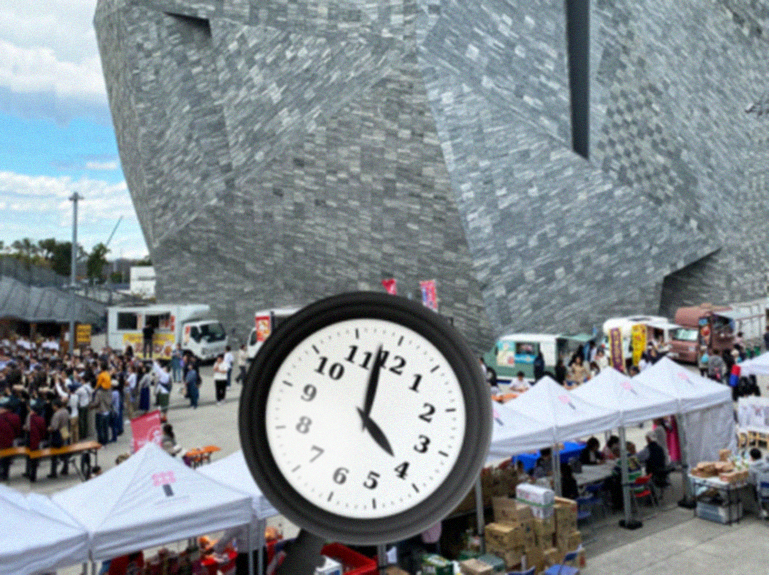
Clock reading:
3.58
